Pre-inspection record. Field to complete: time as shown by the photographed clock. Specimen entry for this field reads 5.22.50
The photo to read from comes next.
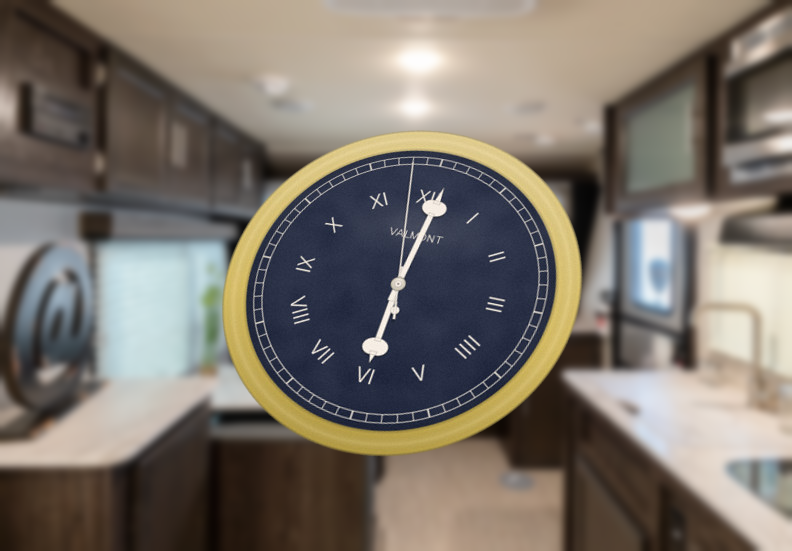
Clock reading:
6.00.58
